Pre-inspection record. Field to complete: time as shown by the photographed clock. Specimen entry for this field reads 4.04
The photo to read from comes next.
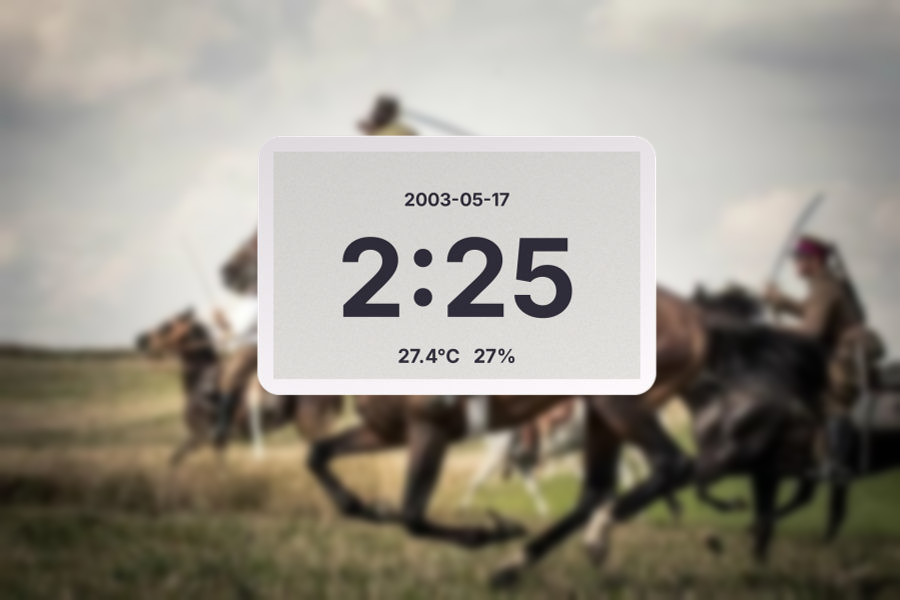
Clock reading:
2.25
